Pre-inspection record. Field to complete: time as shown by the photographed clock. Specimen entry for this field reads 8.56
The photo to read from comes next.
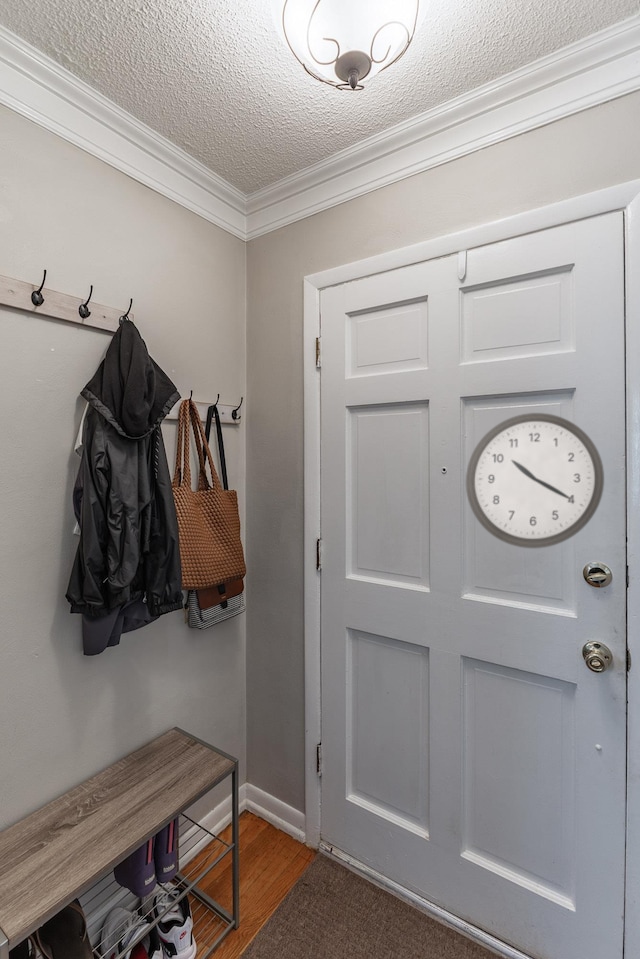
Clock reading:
10.20
